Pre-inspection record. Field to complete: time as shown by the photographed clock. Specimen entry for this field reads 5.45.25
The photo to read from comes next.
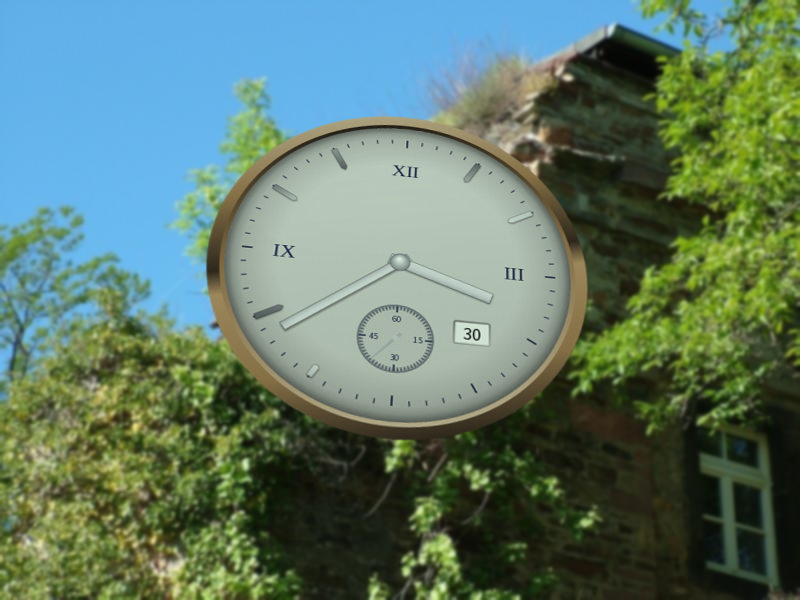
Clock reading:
3.38.37
